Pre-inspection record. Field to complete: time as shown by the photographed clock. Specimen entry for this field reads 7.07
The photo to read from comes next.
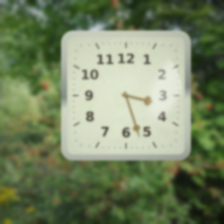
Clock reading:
3.27
